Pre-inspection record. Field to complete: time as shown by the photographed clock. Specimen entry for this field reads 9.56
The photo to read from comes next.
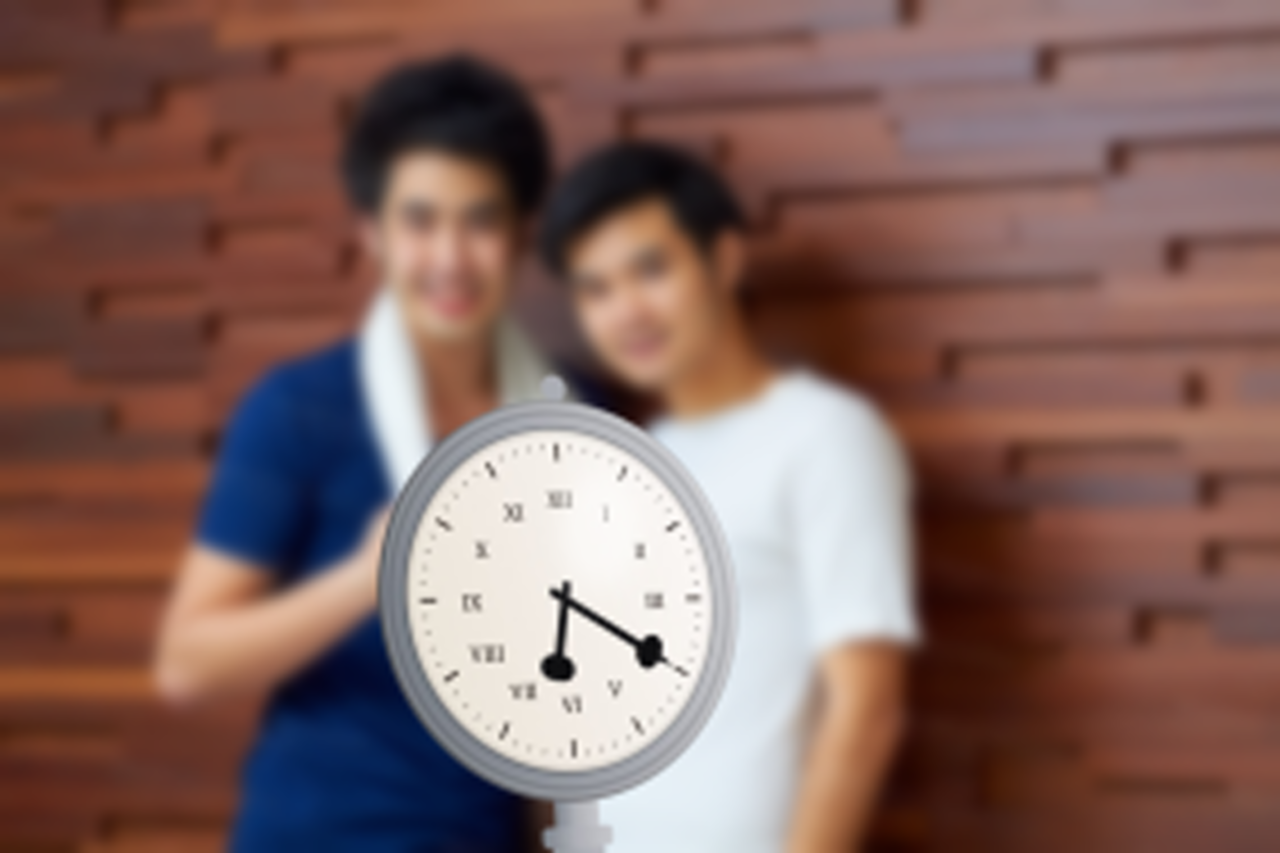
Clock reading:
6.20
